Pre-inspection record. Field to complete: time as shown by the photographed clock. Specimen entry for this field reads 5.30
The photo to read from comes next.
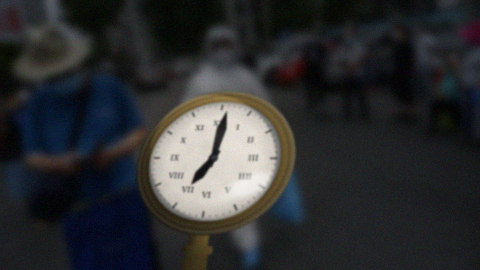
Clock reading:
7.01
